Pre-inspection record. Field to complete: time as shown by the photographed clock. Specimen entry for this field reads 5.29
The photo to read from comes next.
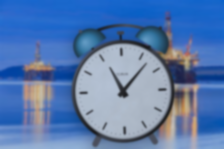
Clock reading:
11.07
